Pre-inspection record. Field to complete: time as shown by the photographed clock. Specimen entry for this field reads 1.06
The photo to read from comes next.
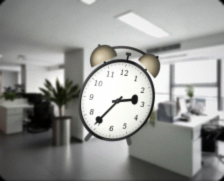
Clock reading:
2.36
